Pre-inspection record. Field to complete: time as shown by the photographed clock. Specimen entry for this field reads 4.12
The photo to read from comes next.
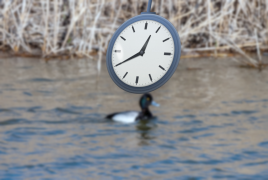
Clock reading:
12.40
